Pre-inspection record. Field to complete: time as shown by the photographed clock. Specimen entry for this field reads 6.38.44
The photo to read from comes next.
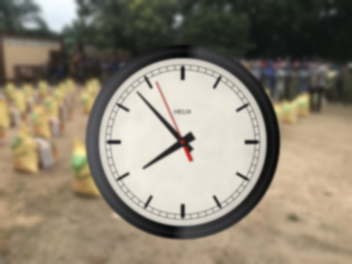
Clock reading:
7.52.56
